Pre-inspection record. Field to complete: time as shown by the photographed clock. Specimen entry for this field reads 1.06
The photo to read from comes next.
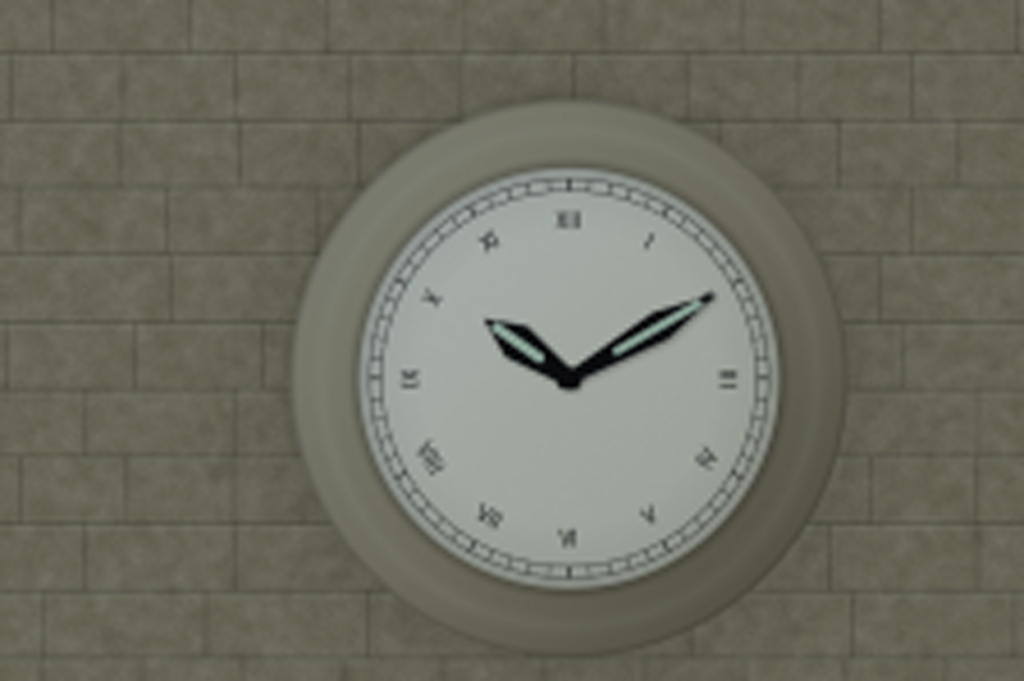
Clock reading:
10.10
